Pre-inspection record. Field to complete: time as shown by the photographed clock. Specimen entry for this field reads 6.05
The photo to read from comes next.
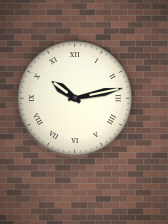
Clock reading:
10.13
